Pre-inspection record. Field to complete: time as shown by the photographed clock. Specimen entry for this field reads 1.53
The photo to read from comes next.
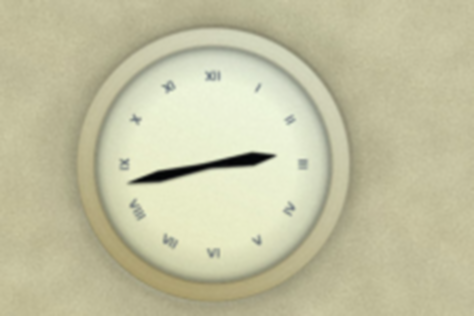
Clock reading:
2.43
